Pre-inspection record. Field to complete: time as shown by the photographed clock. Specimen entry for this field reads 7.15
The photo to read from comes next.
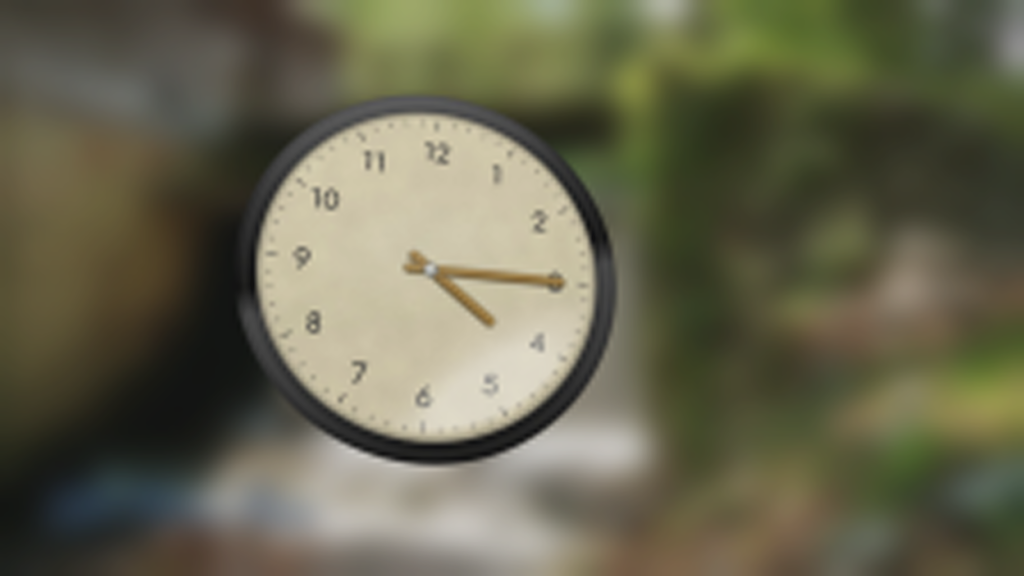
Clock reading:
4.15
